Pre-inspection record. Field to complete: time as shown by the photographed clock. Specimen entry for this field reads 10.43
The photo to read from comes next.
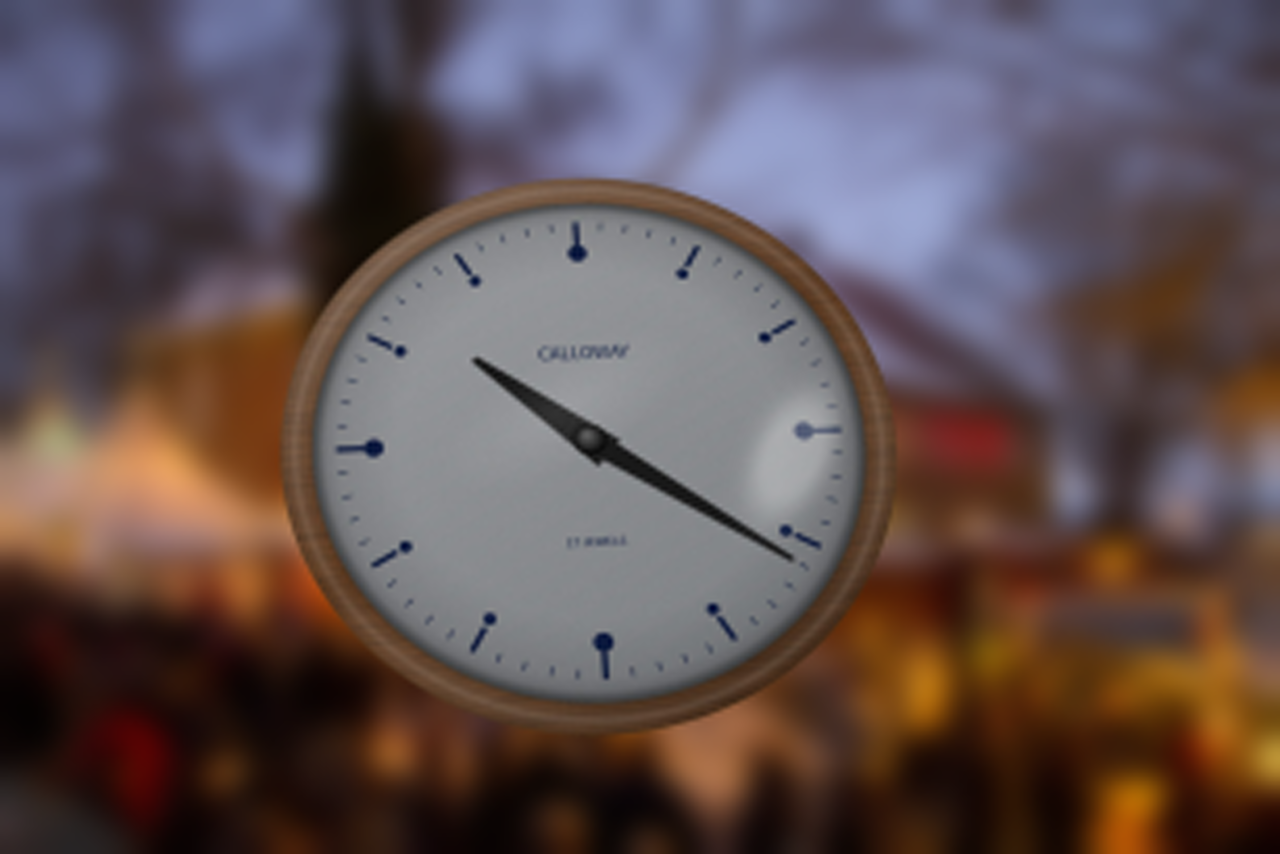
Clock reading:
10.21
